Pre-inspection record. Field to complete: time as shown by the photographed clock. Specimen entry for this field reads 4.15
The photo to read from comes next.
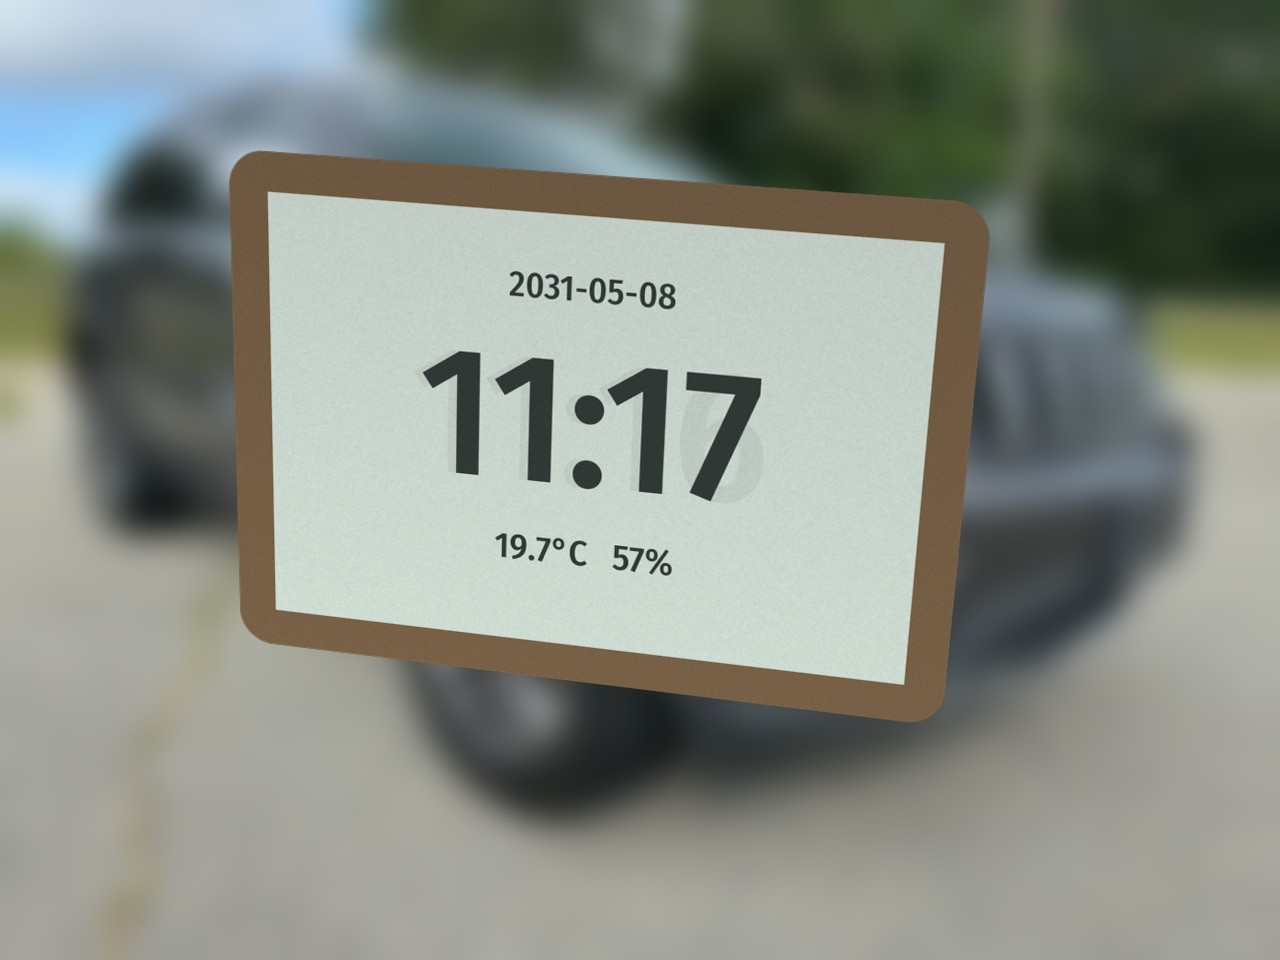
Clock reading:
11.17
